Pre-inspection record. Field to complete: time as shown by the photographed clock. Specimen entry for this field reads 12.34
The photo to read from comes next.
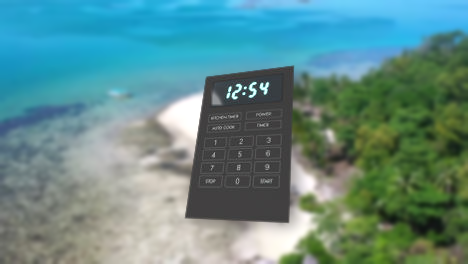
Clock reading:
12.54
